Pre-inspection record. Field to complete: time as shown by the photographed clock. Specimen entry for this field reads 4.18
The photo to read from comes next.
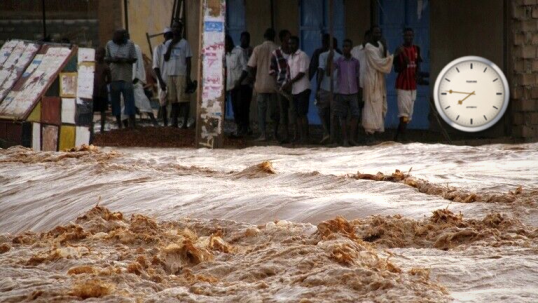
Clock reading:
7.46
